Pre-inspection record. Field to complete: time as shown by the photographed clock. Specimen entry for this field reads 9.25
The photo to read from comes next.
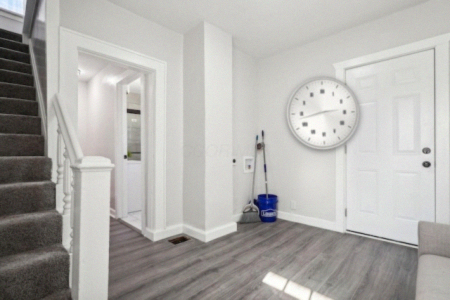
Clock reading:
2.43
